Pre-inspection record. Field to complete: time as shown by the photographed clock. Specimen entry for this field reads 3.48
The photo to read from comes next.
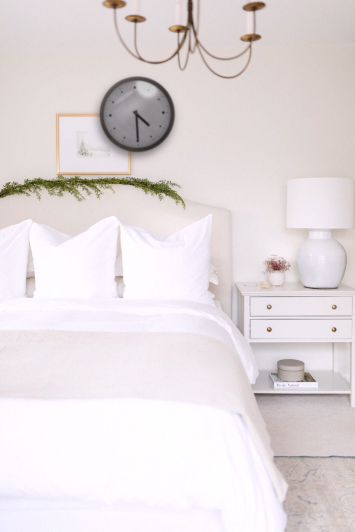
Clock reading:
4.30
